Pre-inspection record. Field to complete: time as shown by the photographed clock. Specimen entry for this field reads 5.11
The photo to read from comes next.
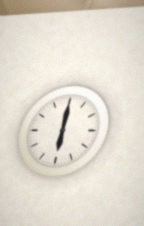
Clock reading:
6.00
